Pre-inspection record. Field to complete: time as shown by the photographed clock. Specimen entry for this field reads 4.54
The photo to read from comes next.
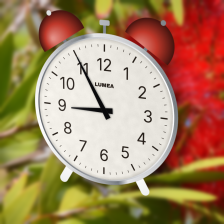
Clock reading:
8.55
